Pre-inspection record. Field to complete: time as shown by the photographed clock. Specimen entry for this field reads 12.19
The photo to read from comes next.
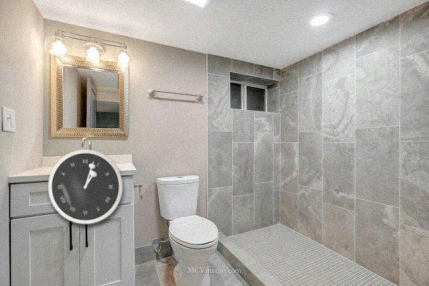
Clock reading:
1.03
